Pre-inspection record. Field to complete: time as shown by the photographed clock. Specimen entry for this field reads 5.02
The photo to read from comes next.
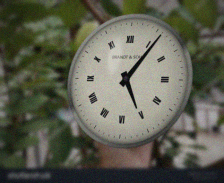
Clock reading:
5.06
